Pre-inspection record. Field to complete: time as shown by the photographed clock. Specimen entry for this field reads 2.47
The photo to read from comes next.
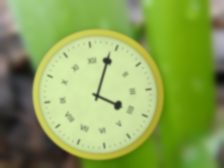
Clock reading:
4.04
